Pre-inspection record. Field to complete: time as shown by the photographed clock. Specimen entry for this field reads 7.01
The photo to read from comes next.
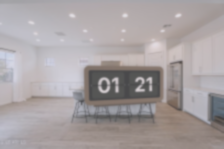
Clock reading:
1.21
